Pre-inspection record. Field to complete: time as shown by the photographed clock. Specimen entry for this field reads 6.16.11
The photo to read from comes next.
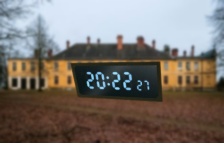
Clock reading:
20.22.27
